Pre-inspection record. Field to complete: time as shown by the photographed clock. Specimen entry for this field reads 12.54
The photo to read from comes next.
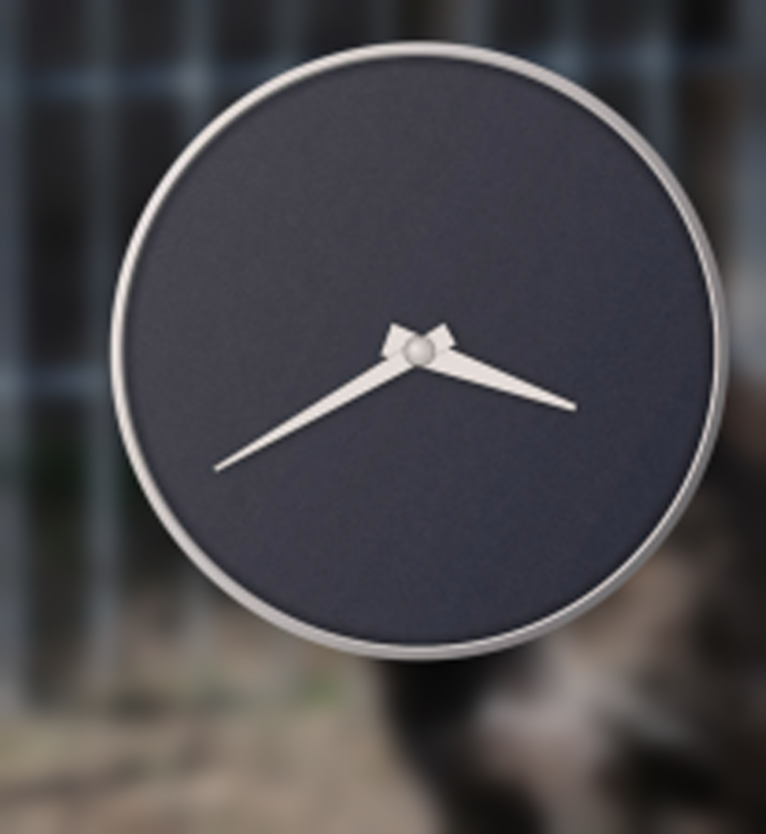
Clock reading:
3.40
